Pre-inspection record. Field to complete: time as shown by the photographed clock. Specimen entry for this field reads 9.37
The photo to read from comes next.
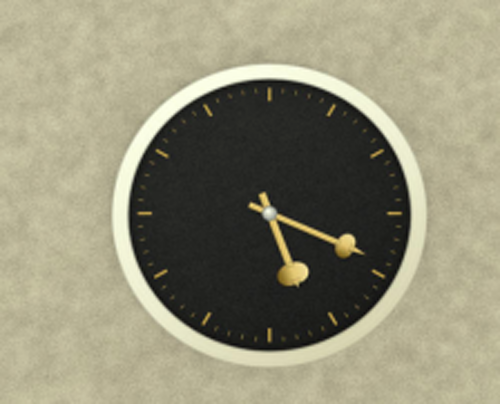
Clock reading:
5.19
